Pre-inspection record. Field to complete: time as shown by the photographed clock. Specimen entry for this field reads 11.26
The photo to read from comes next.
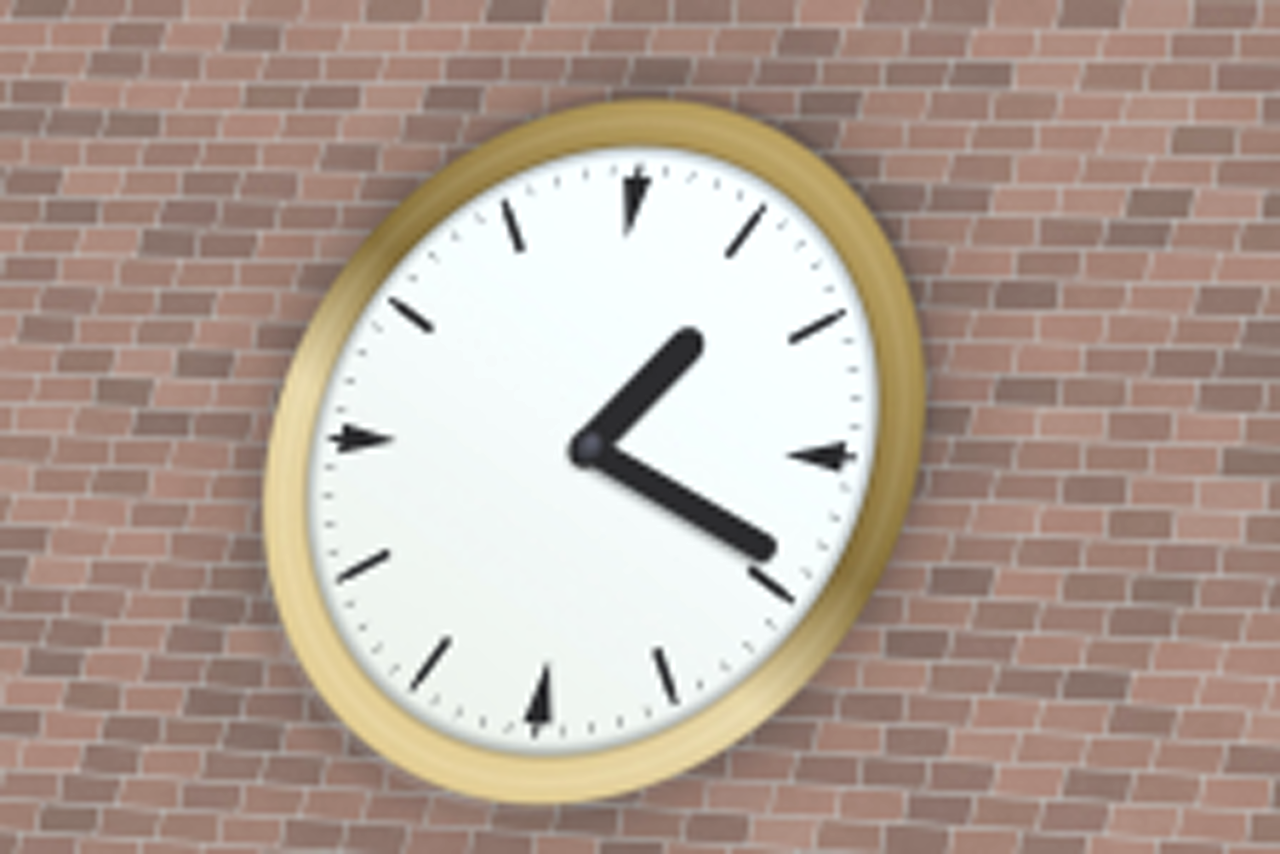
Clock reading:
1.19
